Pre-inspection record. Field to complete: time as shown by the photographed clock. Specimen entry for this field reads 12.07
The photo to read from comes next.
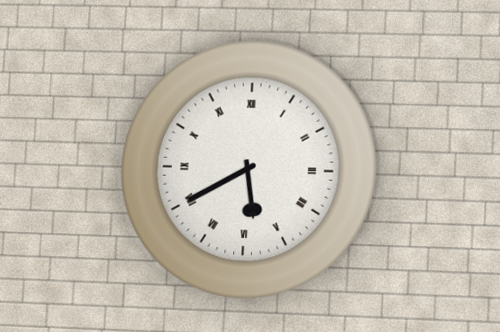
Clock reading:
5.40
